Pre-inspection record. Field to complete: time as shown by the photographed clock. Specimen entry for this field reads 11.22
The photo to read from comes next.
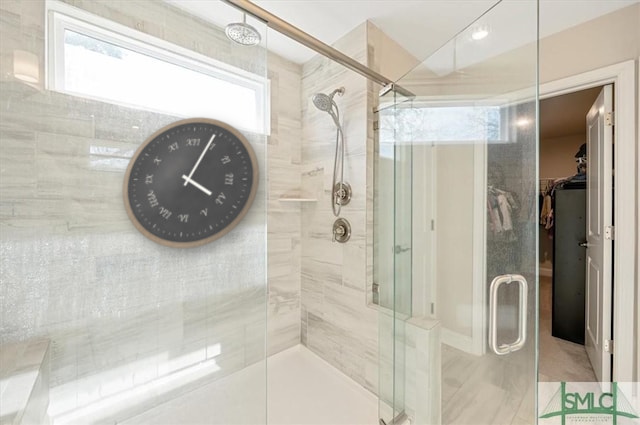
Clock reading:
4.04
